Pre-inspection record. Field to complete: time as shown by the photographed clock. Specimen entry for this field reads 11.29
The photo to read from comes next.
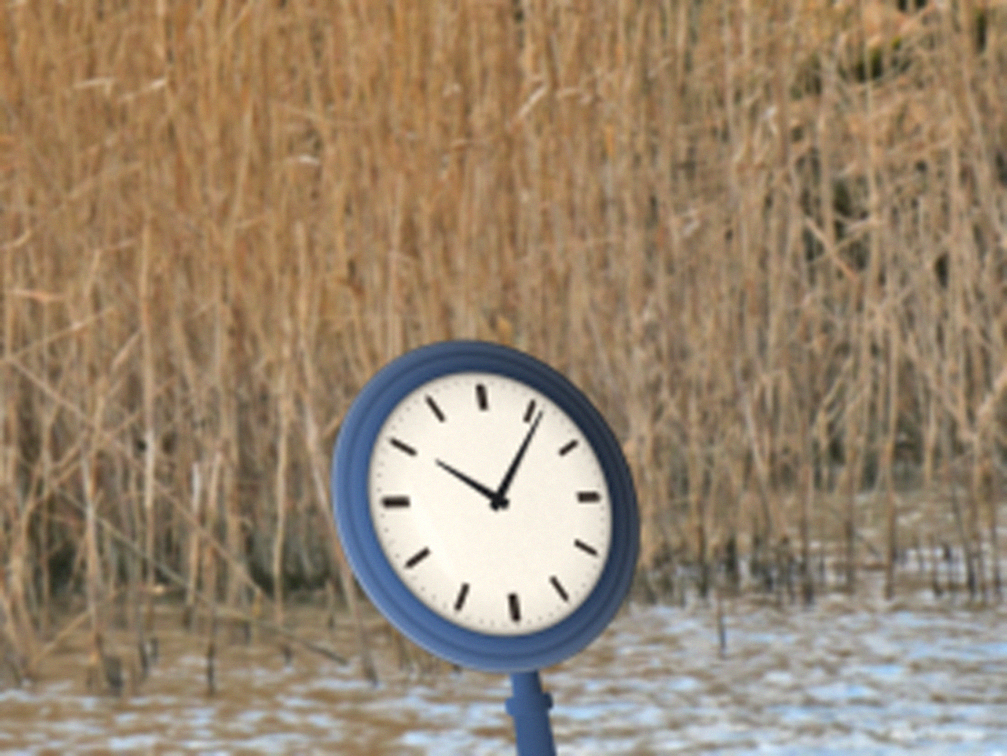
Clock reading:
10.06
